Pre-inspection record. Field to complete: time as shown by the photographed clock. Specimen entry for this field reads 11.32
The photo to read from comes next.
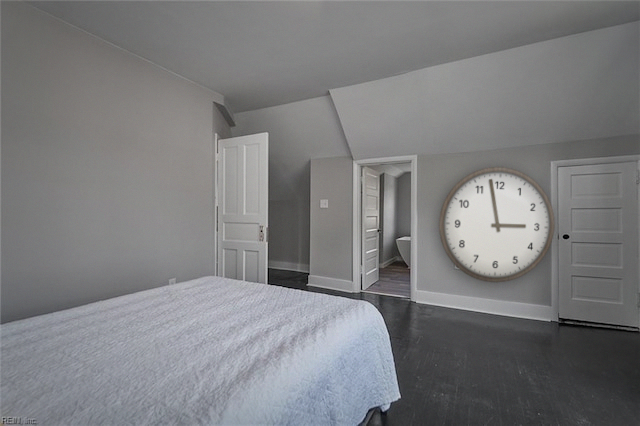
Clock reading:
2.58
